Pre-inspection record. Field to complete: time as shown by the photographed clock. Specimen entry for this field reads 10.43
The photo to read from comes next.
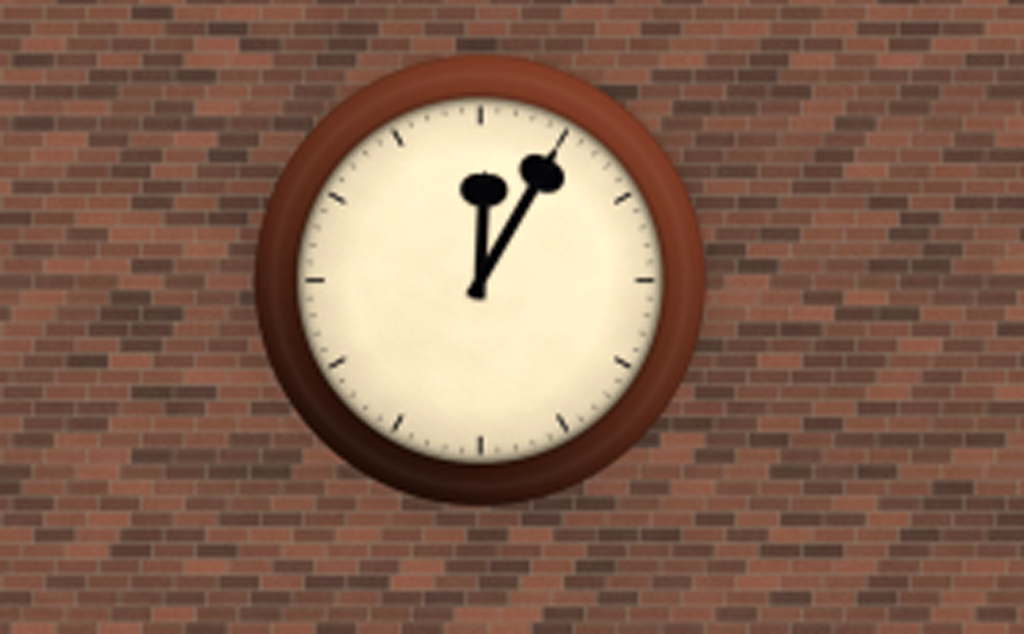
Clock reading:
12.05
